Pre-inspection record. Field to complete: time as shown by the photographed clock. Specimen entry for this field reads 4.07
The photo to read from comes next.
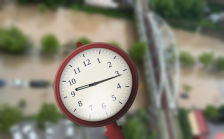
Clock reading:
9.16
